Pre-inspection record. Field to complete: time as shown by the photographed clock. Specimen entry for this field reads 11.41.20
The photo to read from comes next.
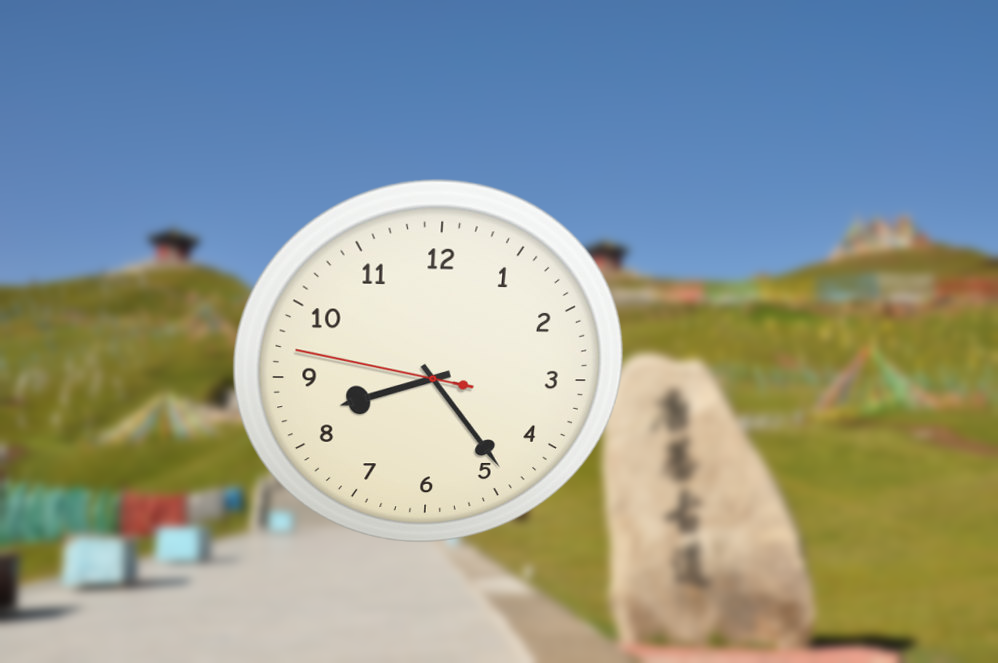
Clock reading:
8.23.47
